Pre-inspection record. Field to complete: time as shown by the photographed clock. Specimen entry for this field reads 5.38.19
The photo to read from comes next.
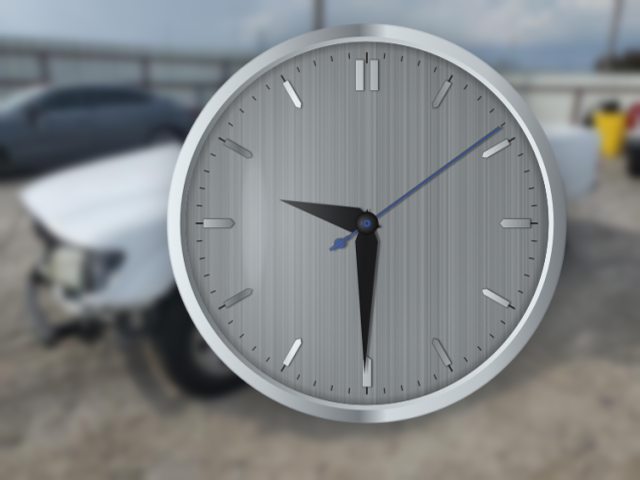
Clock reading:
9.30.09
